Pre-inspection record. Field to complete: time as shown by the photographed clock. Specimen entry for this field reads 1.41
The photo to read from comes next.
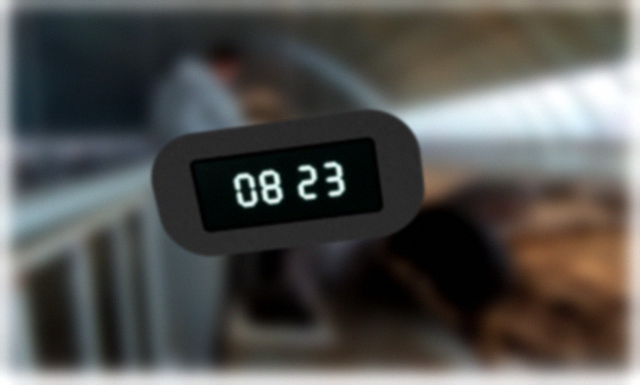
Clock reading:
8.23
